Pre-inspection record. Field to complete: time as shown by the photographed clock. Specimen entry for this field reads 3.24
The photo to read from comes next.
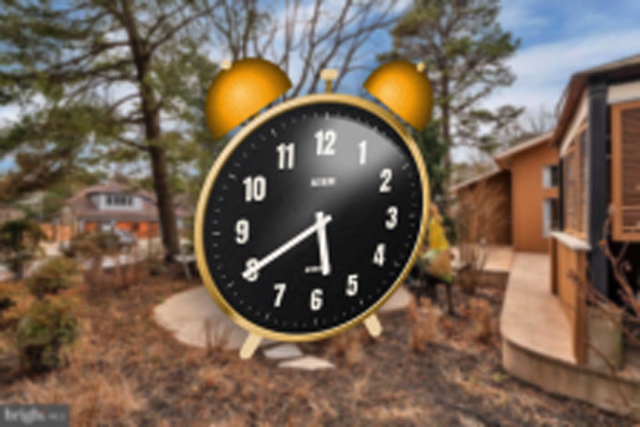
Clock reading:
5.40
